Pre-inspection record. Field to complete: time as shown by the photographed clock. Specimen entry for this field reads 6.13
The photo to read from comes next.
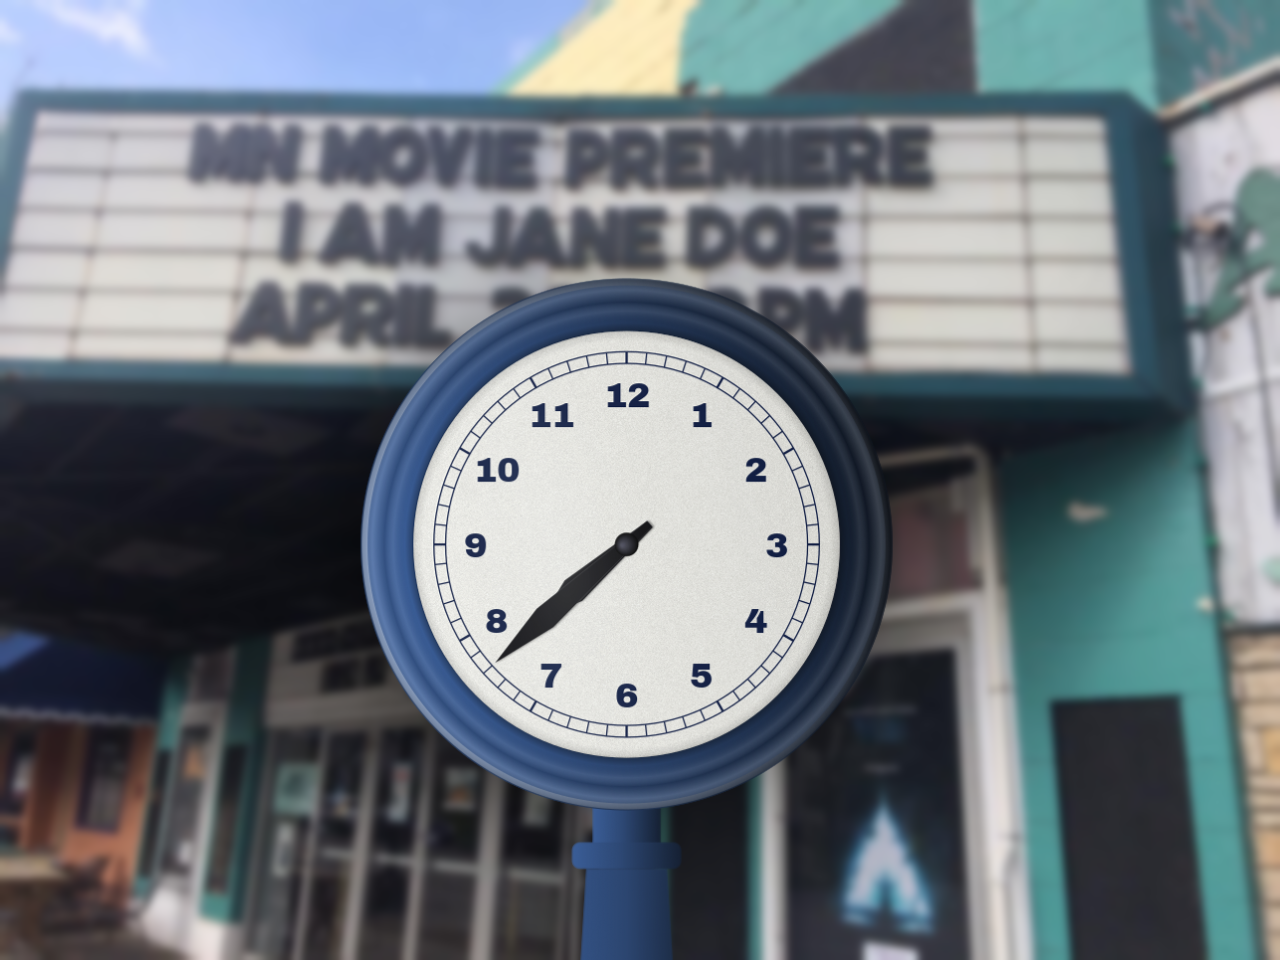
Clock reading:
7.38
